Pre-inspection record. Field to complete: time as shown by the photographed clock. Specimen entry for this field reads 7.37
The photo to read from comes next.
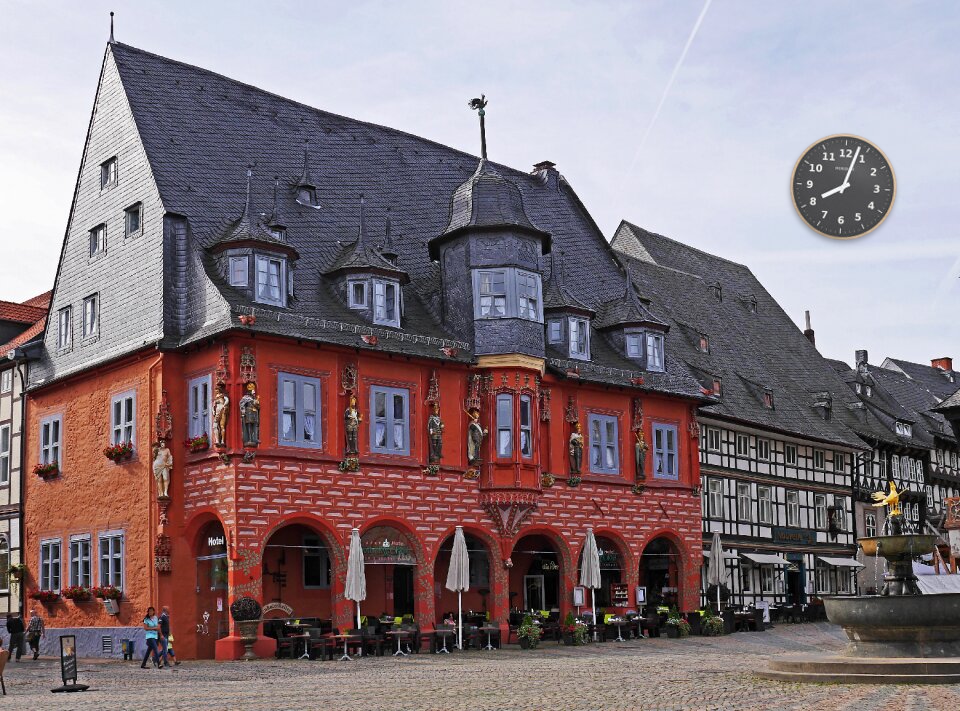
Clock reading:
8.03
